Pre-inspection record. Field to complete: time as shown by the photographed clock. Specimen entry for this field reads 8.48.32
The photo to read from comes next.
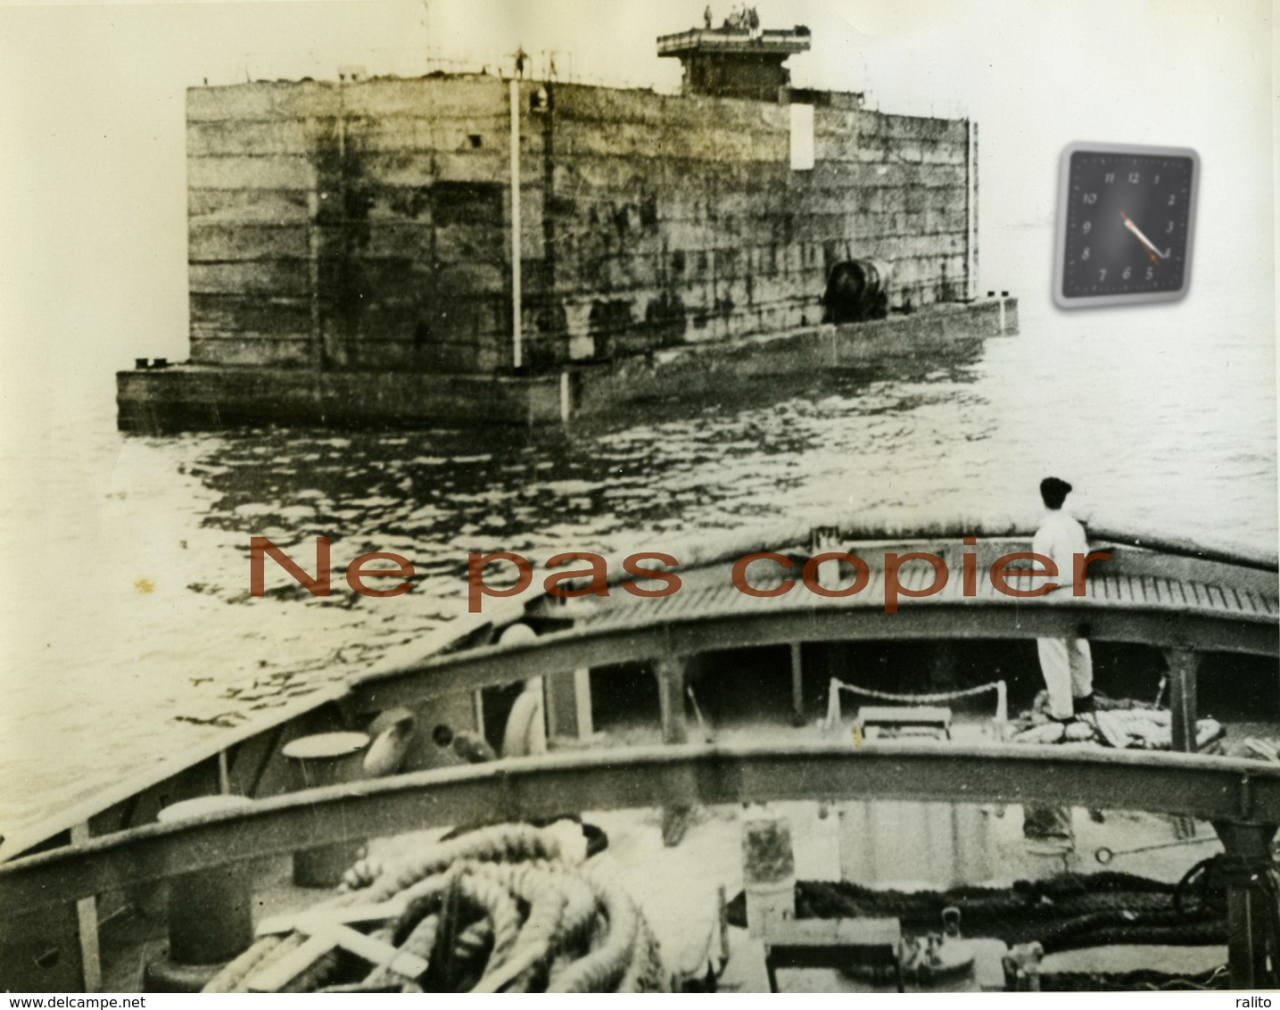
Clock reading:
4.21.23
